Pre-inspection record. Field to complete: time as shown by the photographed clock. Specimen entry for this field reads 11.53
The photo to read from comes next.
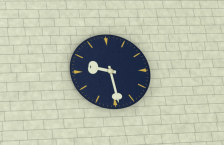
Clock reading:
9.29
